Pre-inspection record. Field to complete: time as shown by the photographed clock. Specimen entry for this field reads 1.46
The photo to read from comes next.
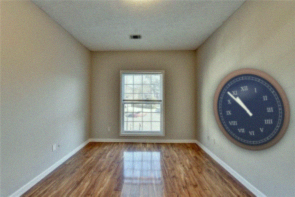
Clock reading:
10.53
